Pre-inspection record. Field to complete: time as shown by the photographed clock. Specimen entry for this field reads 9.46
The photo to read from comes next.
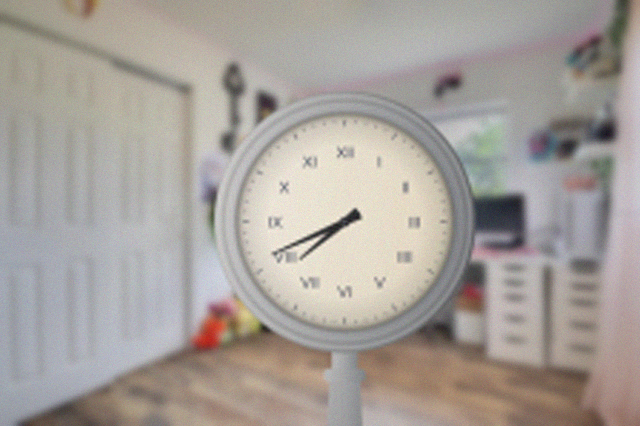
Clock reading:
7.41
